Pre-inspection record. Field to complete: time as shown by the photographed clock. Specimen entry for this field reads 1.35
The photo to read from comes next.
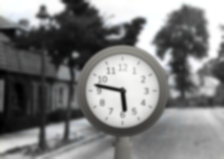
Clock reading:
5.47
